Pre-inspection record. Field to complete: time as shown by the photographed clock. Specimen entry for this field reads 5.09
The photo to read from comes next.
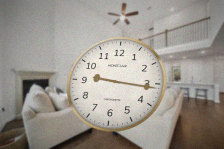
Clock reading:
9.16
